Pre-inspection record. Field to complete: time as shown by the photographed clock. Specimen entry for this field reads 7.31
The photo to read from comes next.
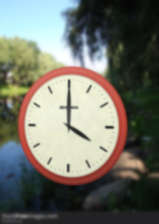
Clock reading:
4.00
